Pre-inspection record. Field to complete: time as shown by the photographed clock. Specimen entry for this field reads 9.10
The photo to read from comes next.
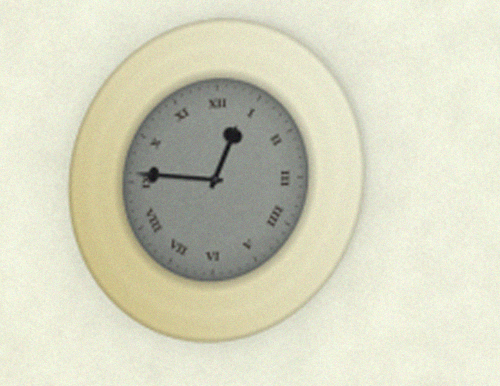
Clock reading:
12.46
